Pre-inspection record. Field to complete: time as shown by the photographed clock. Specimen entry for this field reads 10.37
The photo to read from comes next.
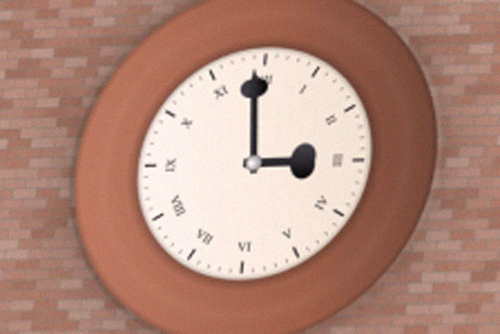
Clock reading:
2.59
